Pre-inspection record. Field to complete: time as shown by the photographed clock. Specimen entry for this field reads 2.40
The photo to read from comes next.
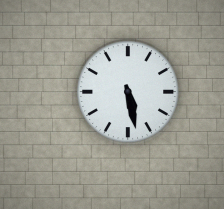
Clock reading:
5.28
